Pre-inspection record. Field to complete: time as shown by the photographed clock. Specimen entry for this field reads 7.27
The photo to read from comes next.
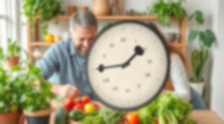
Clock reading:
1.45
